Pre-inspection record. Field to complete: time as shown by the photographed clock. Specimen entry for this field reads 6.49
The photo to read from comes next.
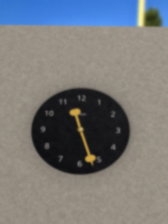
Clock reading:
11.27
